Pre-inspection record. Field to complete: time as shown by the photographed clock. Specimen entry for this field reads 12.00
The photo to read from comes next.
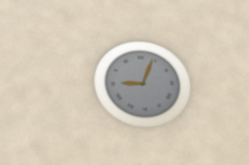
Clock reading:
9.04
